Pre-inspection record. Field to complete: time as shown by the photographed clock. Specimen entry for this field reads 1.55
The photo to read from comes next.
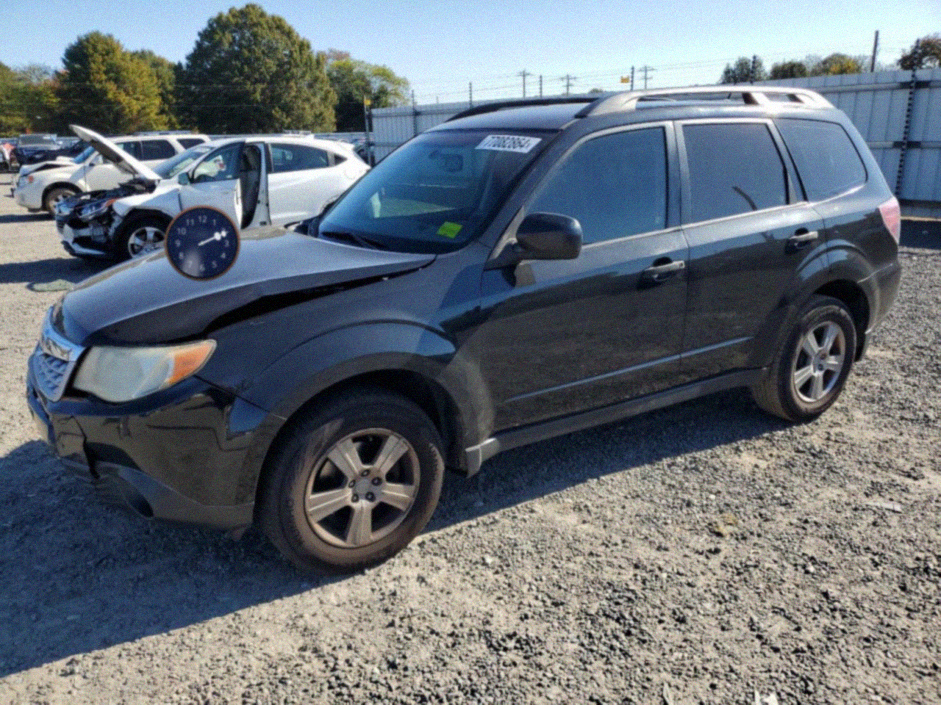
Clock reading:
2.11
